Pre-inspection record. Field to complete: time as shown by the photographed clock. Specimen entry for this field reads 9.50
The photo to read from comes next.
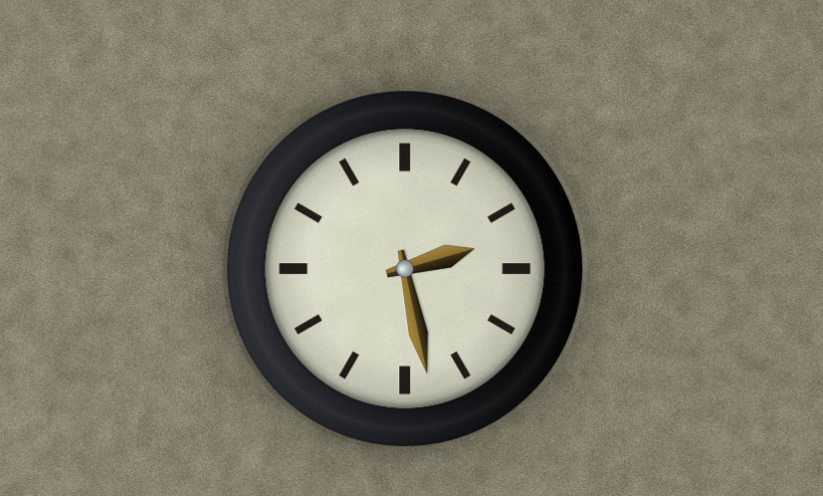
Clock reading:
2.28
